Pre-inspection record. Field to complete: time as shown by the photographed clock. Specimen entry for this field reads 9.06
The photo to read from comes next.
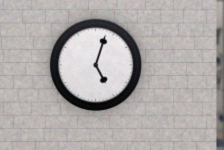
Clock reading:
5.03
